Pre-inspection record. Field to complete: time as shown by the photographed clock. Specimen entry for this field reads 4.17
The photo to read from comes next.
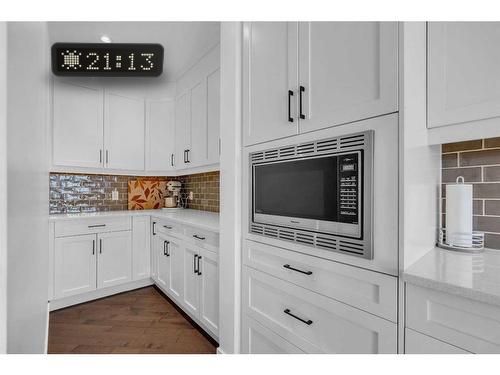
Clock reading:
21.13
